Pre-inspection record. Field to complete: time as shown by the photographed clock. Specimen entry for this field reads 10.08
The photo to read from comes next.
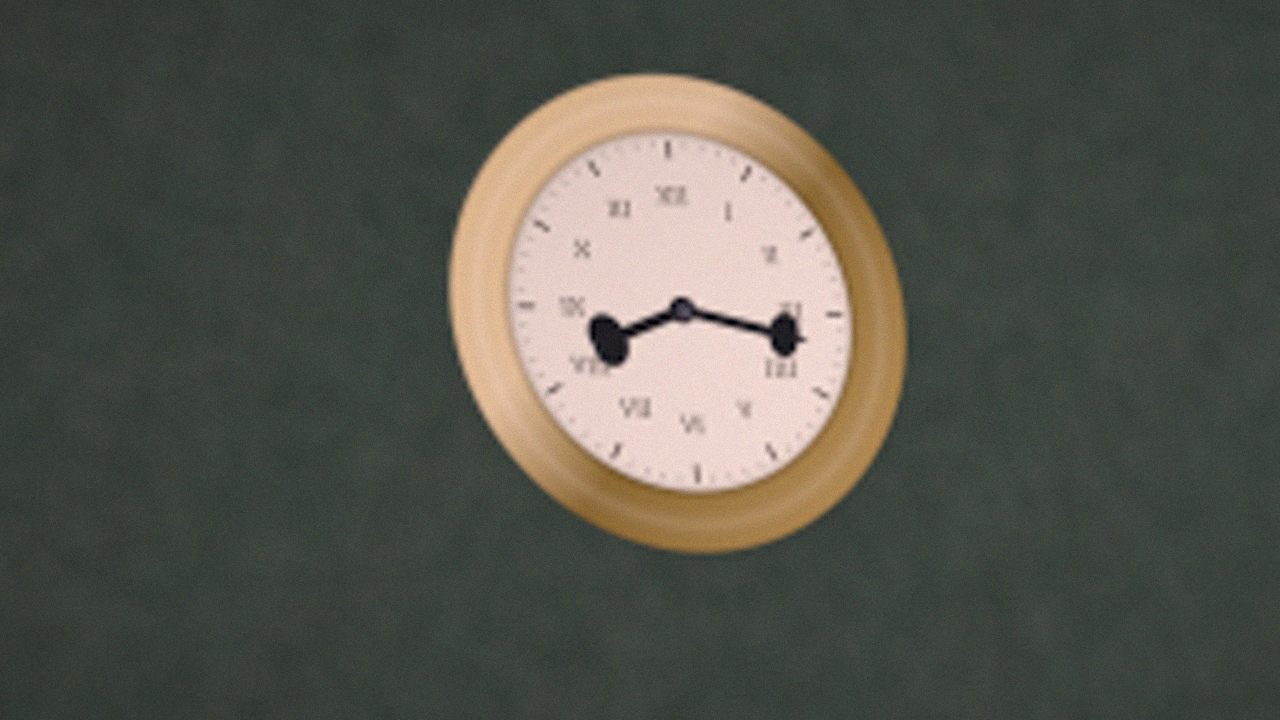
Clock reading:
8.17
